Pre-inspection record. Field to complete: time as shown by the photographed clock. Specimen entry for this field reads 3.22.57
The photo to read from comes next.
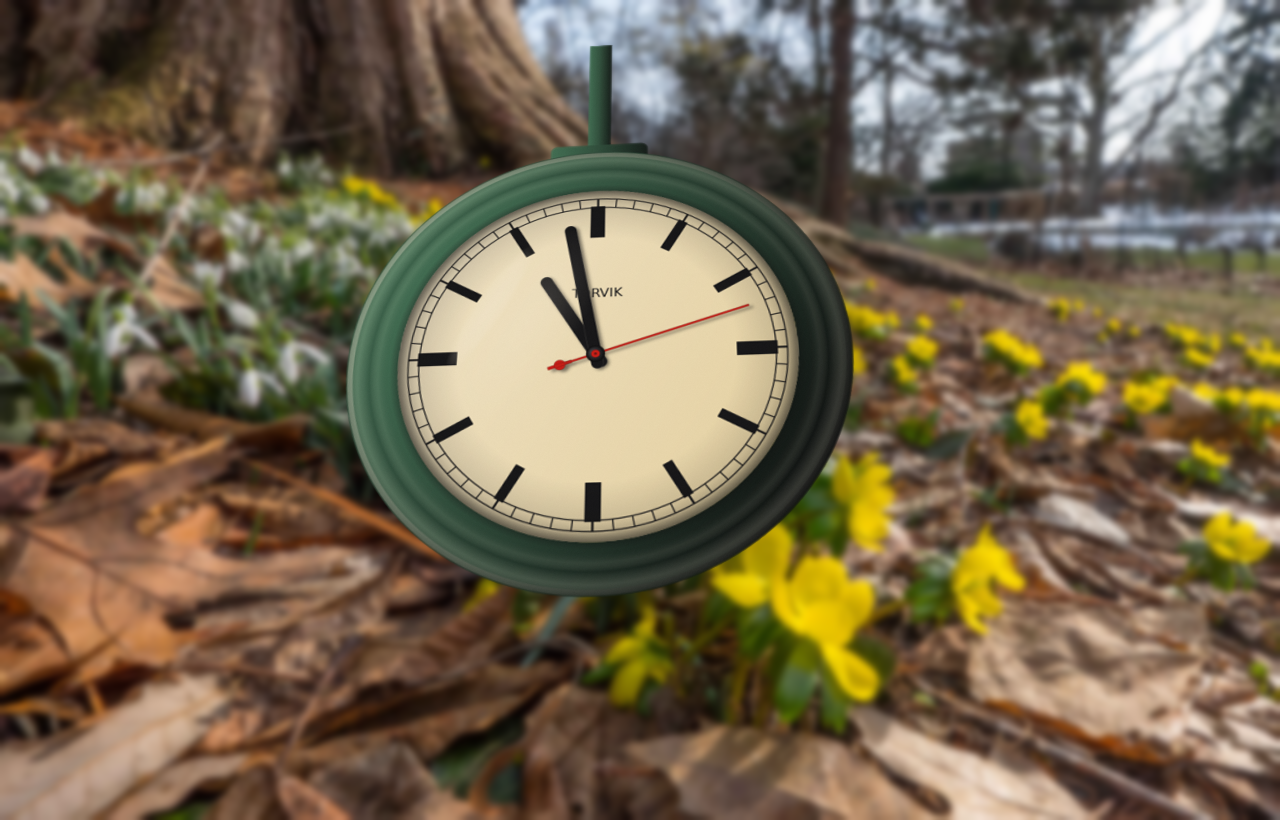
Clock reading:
10.58.12
